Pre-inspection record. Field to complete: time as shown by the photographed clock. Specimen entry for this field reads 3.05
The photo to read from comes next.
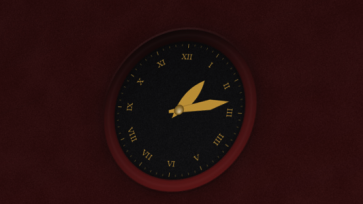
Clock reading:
1.13
